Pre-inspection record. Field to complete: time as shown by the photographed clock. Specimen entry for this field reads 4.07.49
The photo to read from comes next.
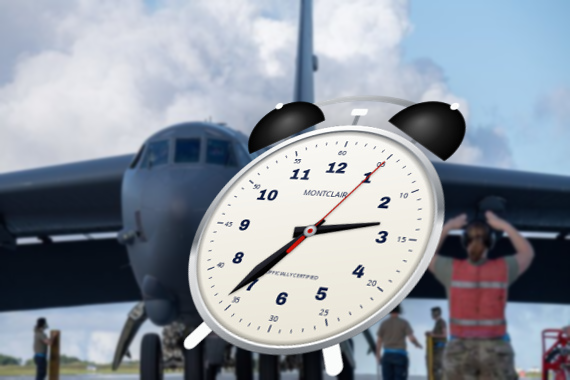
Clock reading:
2.36.05
